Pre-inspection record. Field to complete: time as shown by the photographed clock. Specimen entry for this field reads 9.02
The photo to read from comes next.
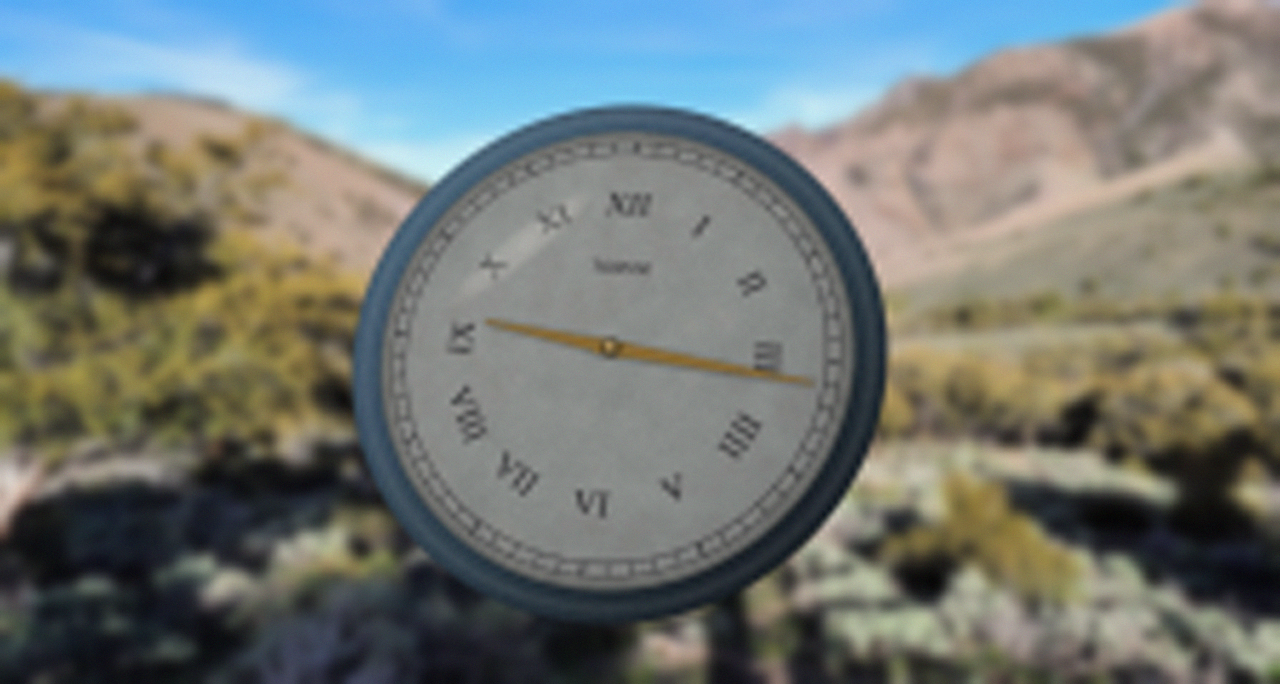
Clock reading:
9.16
